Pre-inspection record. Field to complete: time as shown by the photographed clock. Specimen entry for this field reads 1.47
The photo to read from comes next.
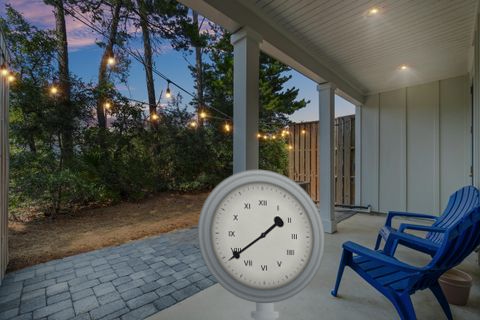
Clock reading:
1.39
